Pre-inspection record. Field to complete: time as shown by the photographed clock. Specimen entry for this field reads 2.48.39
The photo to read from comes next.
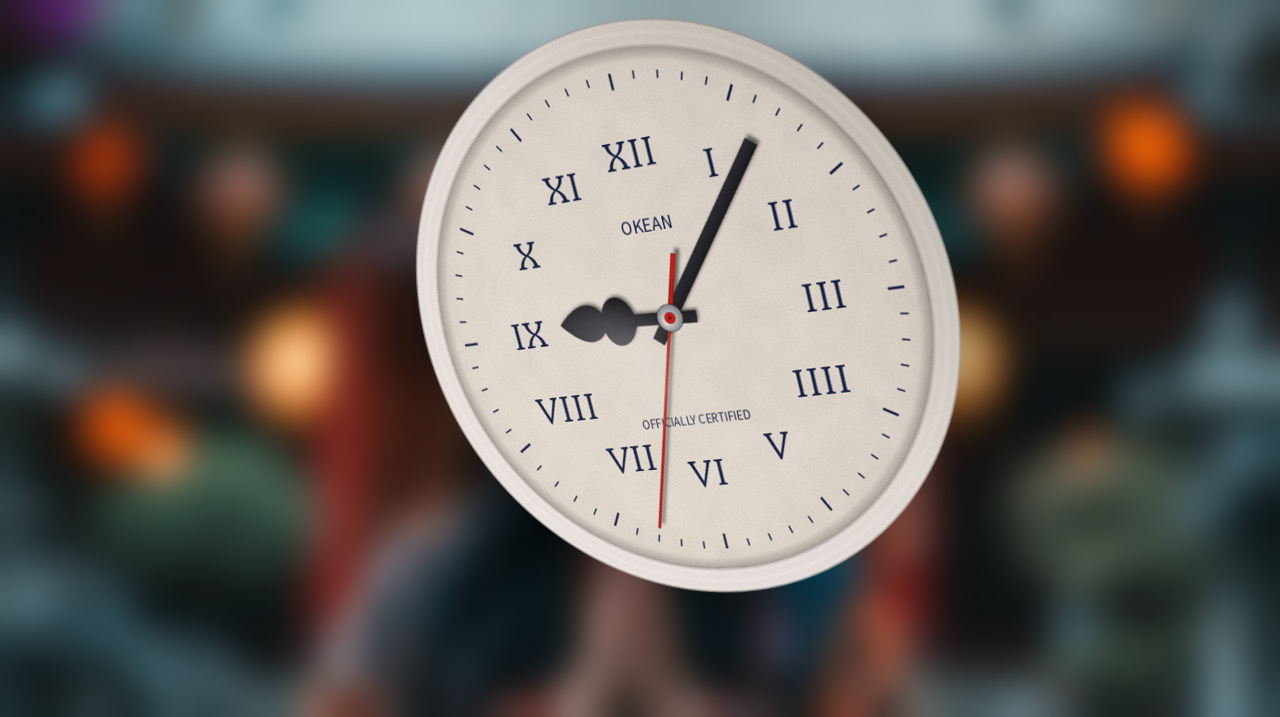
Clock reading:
9.06.33
